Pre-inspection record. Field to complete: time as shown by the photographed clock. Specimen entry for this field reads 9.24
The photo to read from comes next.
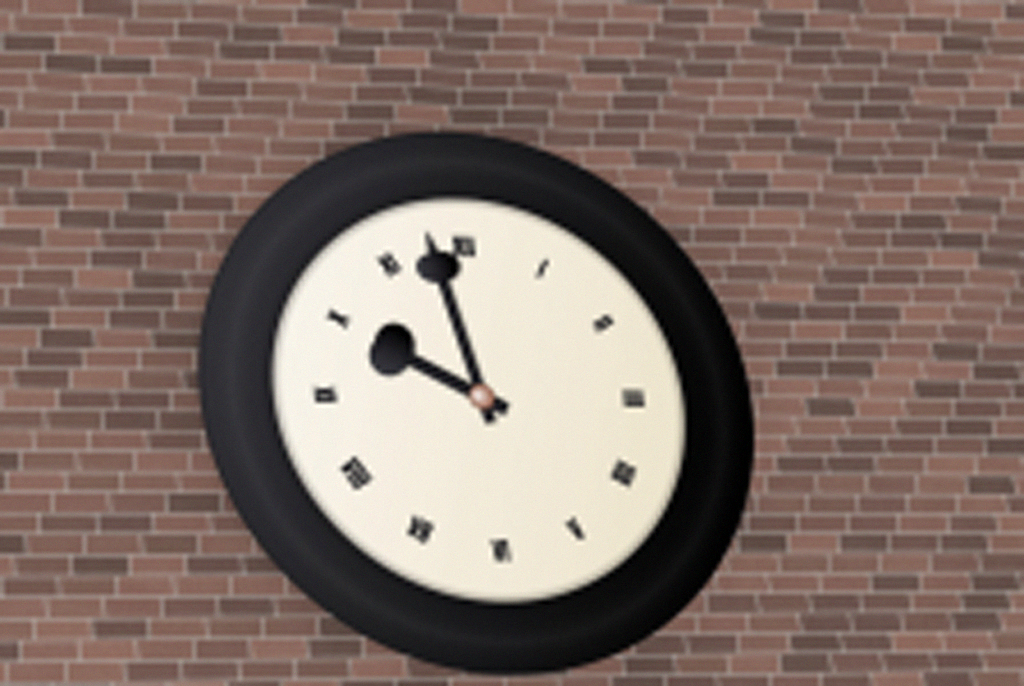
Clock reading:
9.58
